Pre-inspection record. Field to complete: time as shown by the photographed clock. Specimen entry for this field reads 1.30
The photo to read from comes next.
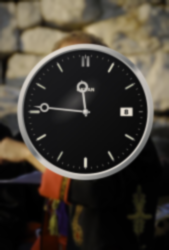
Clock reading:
11.46
